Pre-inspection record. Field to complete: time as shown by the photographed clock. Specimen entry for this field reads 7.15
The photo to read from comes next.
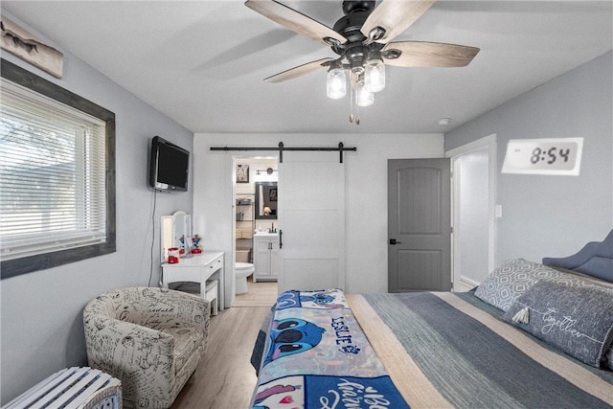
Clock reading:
8.54
